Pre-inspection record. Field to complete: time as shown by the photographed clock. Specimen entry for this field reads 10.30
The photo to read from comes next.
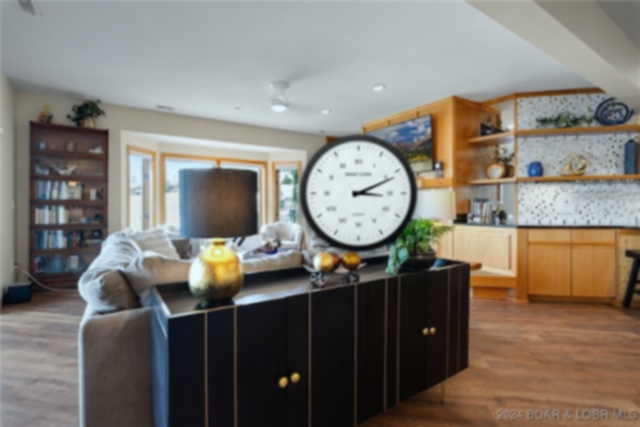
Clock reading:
3.11
